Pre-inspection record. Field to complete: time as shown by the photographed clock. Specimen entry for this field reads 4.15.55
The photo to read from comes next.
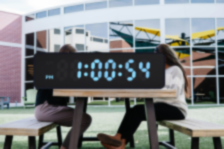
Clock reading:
1.00.54
